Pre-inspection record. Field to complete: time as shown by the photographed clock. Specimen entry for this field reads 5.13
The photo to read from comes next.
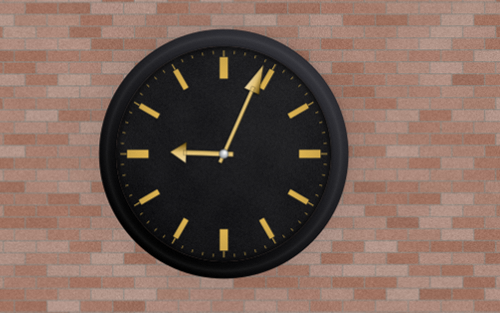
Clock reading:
9.04
